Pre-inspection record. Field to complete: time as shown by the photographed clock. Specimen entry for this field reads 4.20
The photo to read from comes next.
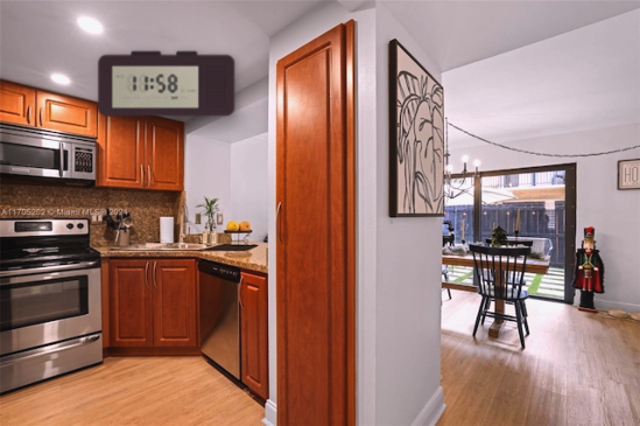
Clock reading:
11.58
